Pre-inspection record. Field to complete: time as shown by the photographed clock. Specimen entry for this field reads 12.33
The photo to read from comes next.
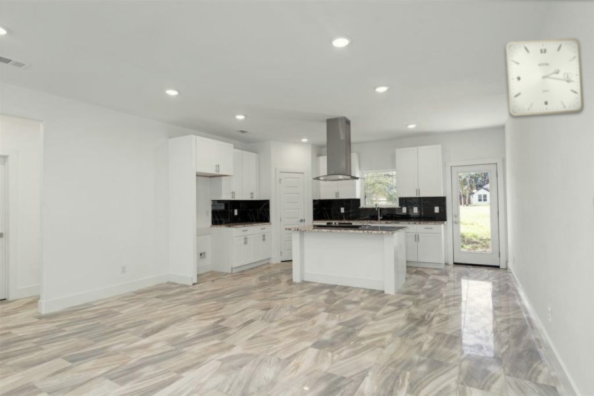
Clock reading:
2.17
